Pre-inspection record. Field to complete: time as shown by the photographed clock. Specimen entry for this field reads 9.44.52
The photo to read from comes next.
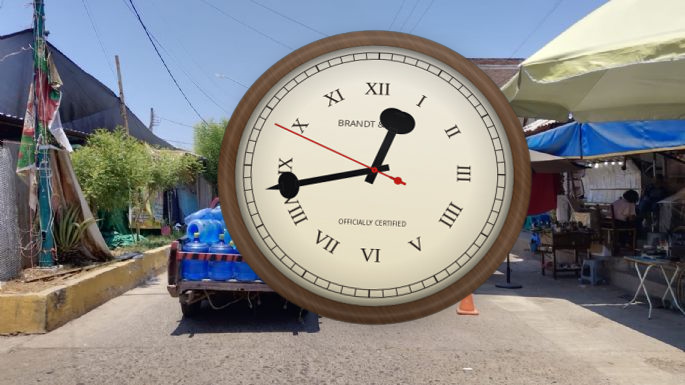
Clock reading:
12.42.49
